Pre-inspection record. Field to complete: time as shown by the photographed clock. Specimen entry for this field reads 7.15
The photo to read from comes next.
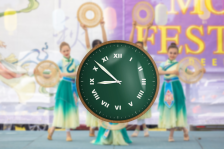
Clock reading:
8.52
